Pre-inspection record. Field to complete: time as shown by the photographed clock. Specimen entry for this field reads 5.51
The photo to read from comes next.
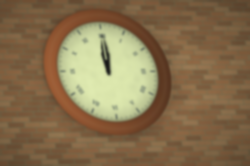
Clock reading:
12.00
